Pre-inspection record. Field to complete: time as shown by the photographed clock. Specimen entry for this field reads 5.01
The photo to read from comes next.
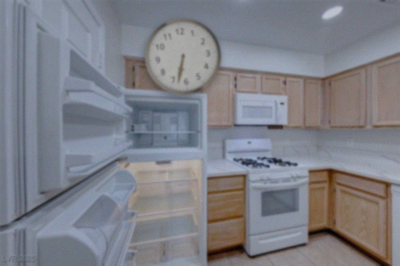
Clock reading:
6.33
